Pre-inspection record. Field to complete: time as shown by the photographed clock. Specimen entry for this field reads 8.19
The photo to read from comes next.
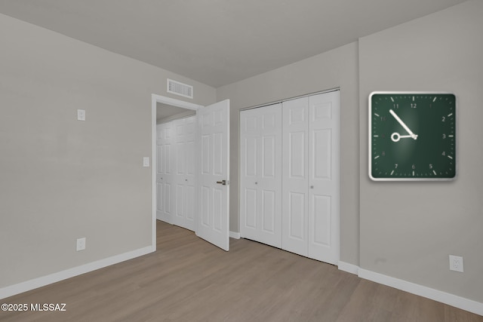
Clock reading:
8.53
